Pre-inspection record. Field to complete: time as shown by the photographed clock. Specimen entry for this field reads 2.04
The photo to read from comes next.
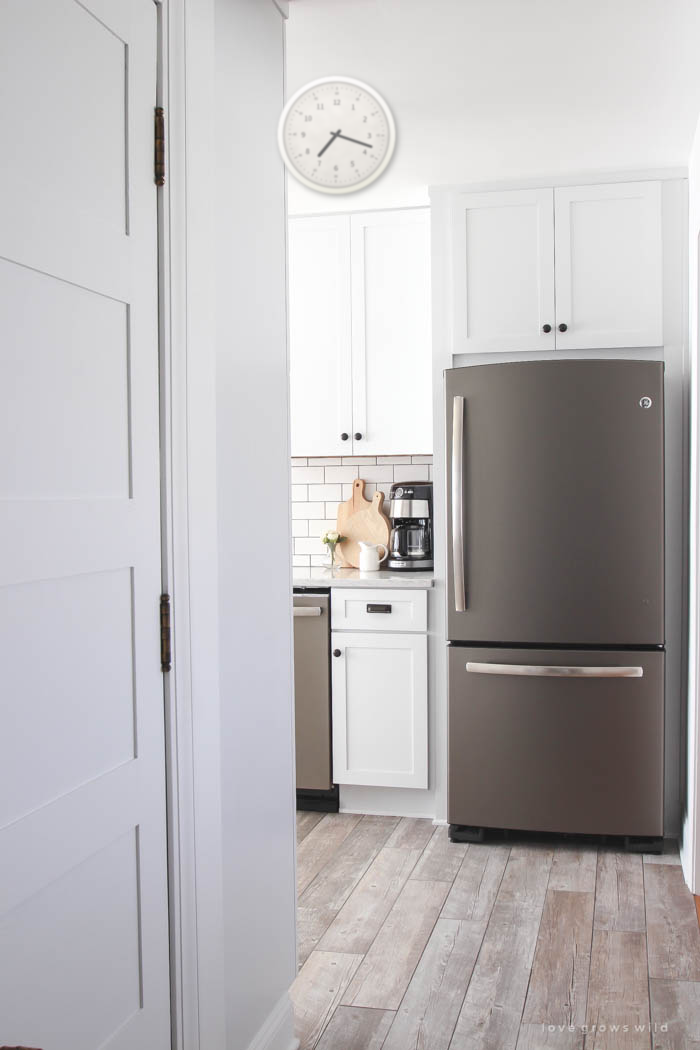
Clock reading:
7.18
